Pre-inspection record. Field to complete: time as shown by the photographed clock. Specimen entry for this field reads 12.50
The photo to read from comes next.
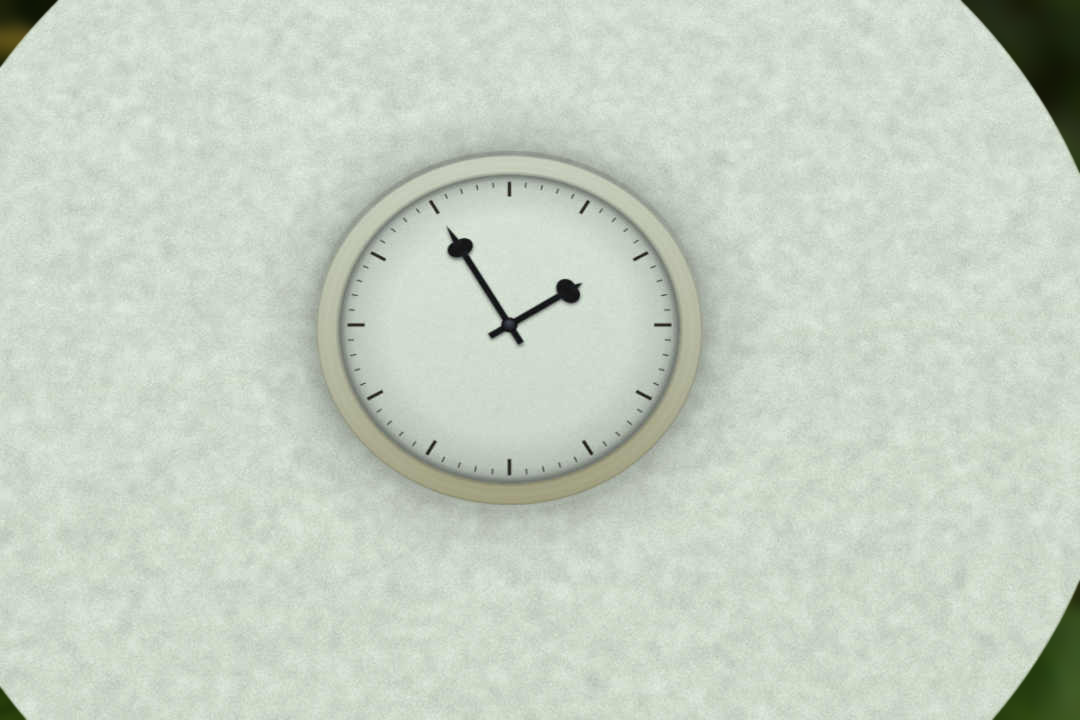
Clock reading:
1.55
